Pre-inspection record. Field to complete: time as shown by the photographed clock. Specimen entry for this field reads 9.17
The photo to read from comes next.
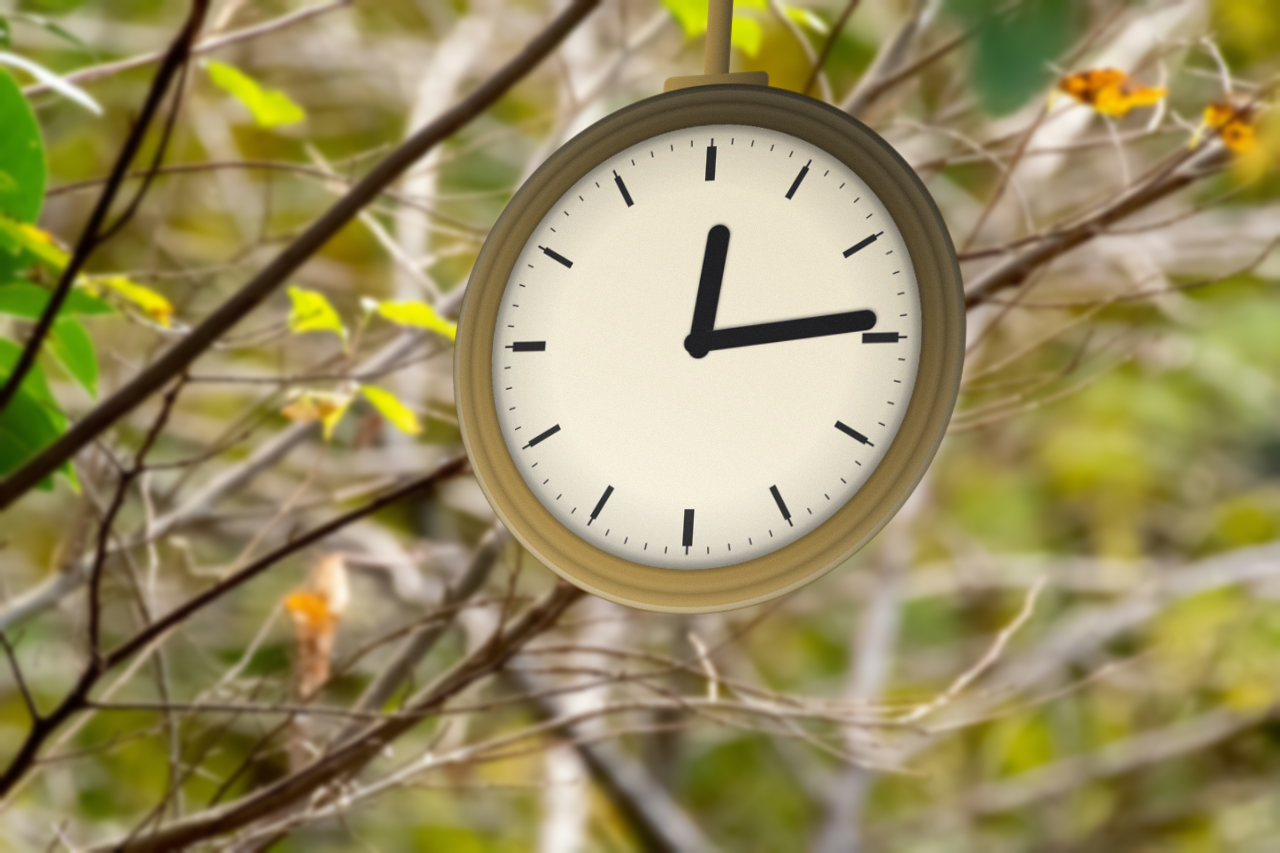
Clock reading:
12.14
